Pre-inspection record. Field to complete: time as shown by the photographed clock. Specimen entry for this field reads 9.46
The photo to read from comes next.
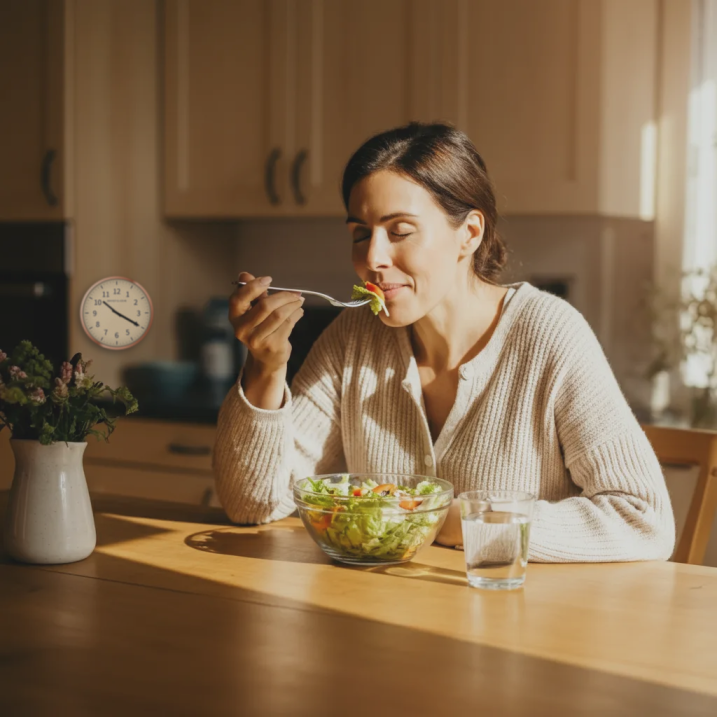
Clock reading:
10.20
